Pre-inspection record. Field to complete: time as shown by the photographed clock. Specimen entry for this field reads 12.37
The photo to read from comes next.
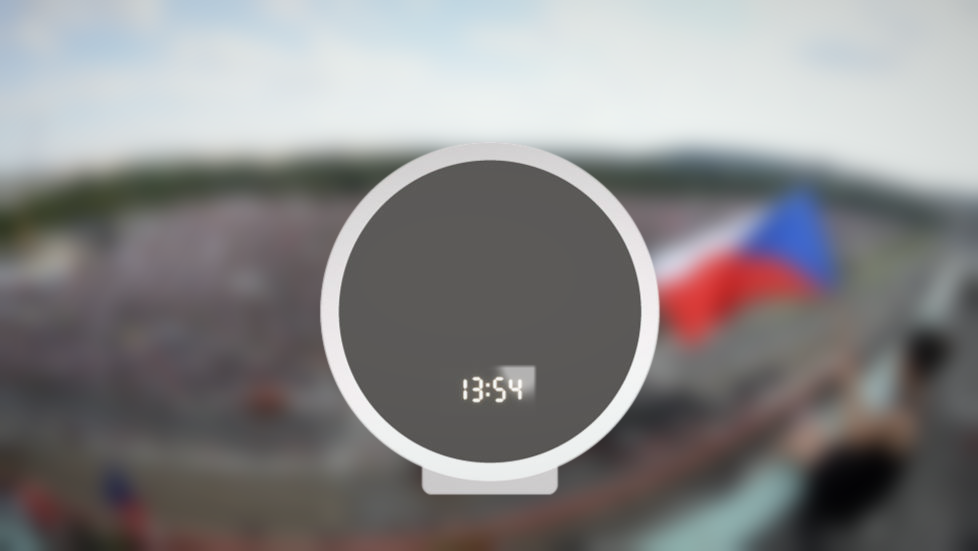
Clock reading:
13.54
